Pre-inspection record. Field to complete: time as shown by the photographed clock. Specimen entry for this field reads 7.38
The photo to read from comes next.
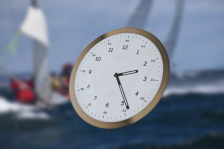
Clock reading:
2.24
